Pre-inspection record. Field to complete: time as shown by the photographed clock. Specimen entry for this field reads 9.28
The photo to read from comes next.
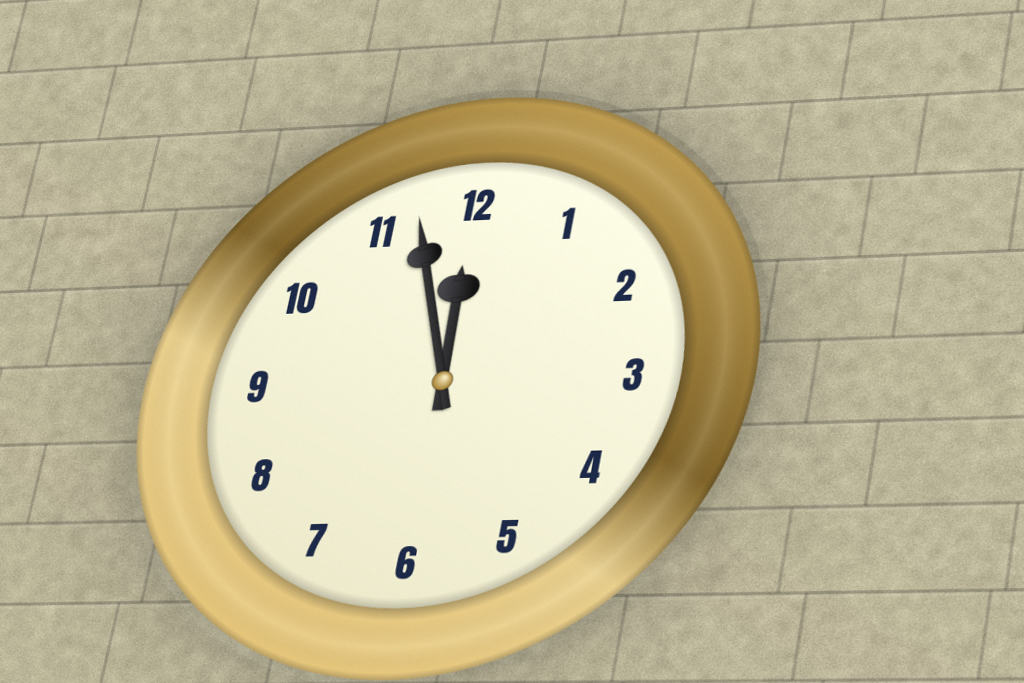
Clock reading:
11.57
